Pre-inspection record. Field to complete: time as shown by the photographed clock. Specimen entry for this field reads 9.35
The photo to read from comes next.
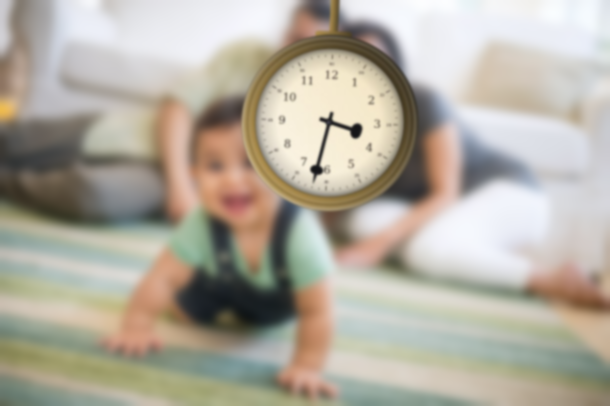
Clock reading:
3.32
